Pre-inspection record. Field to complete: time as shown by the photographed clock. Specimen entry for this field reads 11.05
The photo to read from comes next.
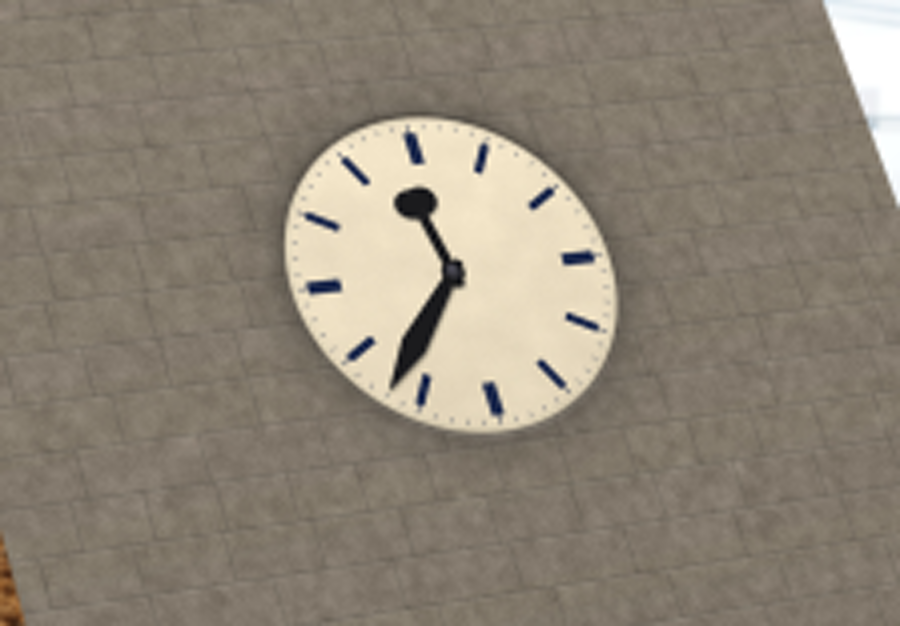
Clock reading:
11.37
